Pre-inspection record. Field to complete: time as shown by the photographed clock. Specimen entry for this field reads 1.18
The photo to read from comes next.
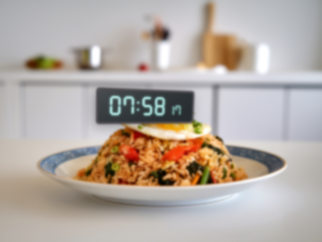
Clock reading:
7.58
